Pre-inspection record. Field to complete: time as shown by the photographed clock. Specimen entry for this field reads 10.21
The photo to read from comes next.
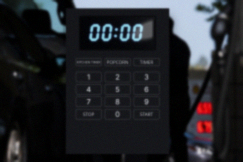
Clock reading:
0.00
